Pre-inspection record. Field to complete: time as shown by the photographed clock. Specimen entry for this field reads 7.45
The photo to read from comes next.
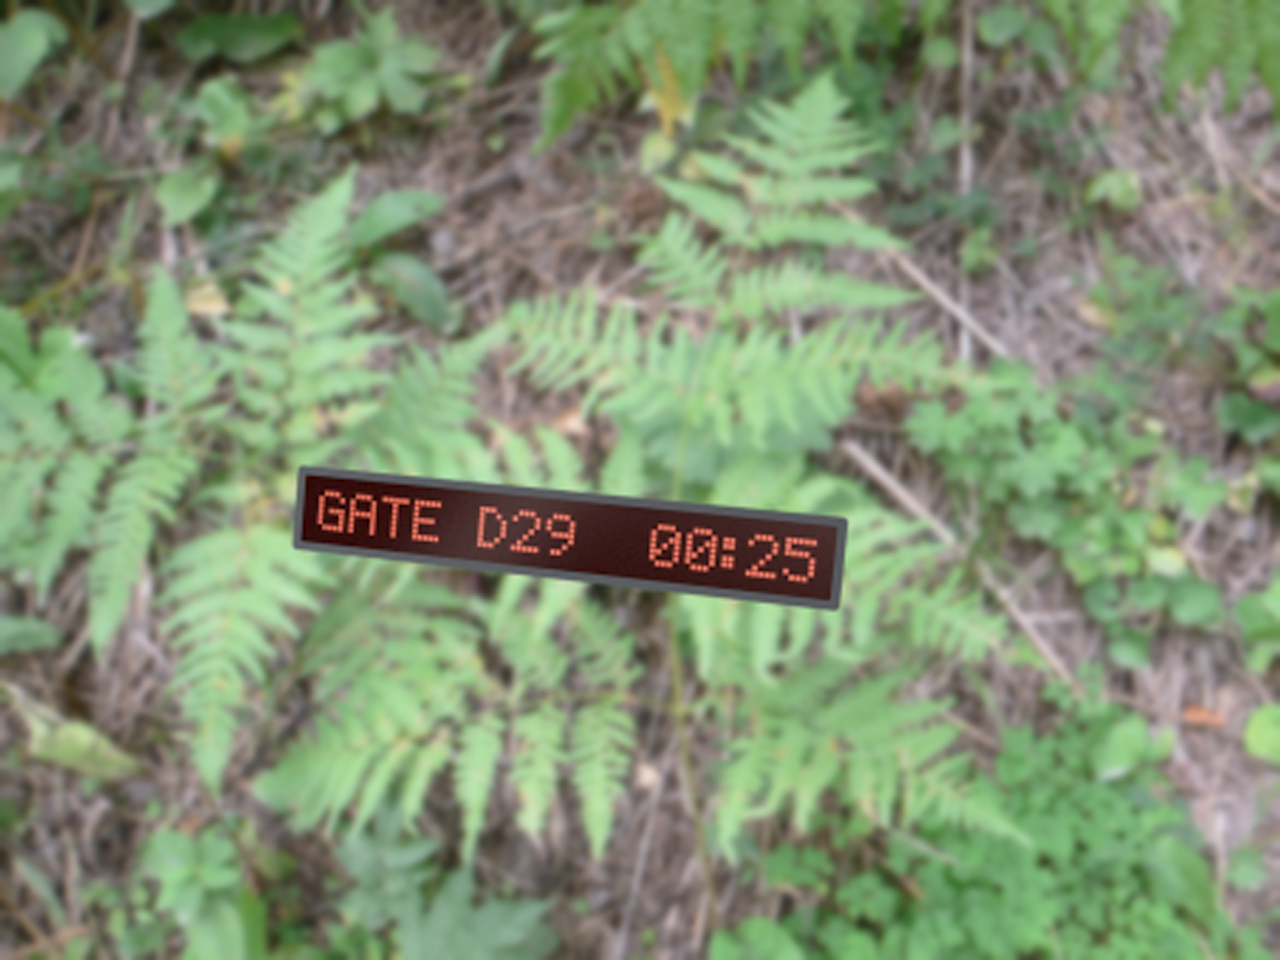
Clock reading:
0.25
